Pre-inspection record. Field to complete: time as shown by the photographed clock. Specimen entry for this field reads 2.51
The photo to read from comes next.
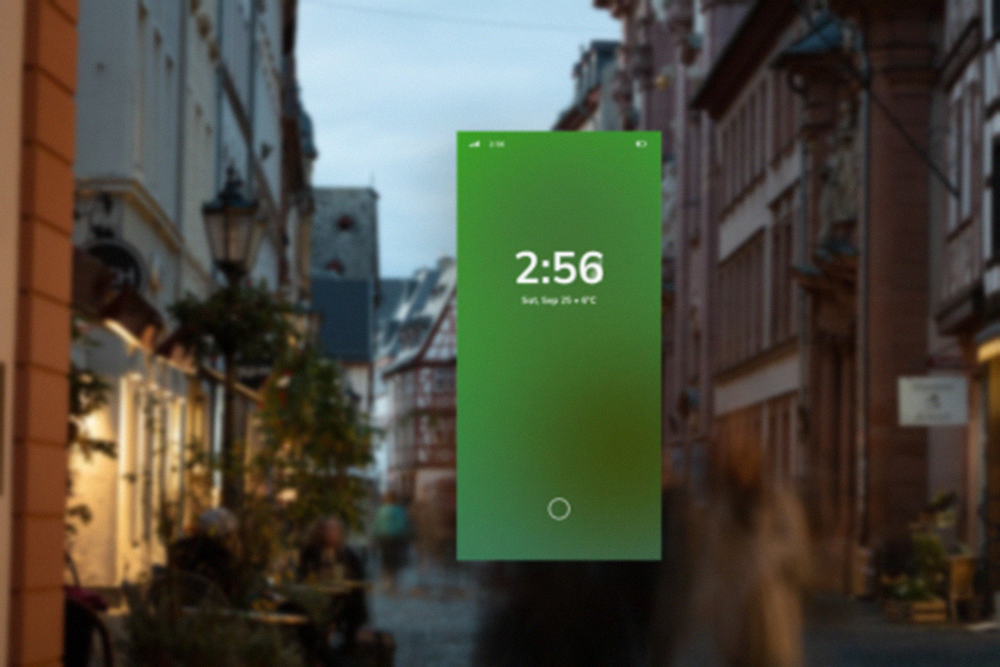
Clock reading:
2.56
